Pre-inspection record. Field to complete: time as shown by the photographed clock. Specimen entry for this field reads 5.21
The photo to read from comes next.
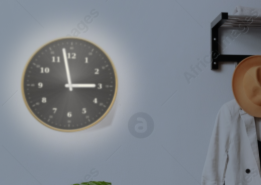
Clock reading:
2.58
